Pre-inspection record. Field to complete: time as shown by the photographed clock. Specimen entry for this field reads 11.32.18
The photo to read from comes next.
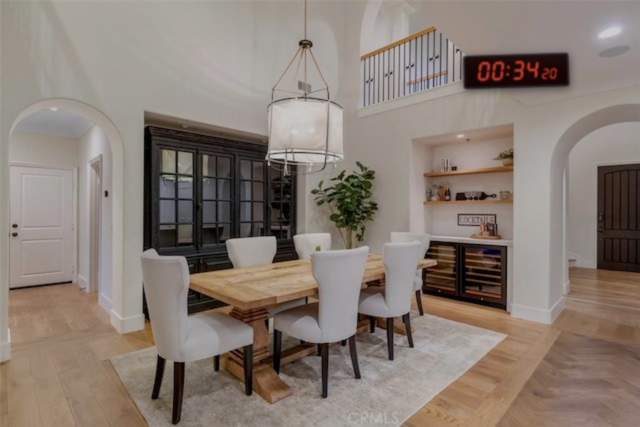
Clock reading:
0.34.20
